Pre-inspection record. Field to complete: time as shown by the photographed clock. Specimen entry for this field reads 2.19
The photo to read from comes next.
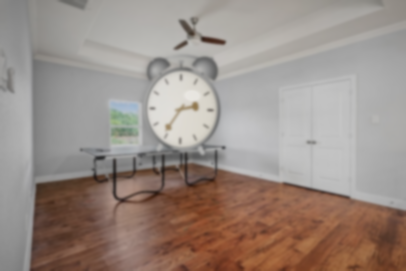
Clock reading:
2.36
